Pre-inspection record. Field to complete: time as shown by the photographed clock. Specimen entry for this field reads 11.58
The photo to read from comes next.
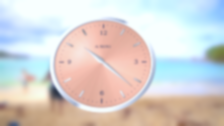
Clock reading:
10.22
